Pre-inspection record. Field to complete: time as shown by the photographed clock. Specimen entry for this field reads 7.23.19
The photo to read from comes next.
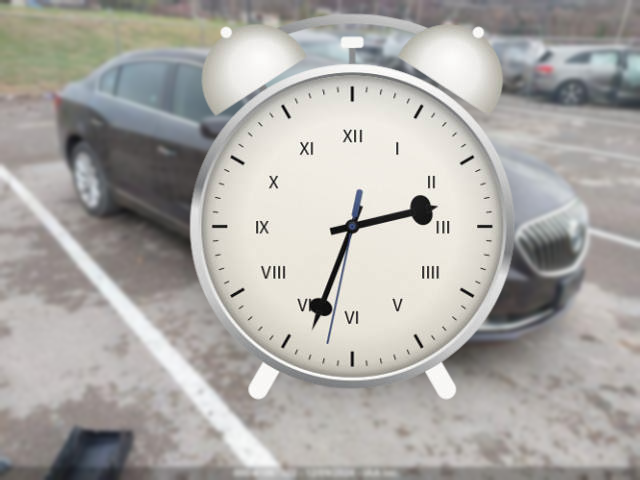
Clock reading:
2.33.32
